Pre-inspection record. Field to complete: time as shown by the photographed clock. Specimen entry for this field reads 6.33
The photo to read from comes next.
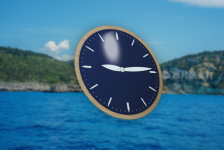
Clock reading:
9.14
